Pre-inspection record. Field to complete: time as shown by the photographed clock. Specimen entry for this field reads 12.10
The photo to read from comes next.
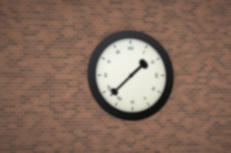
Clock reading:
1.38
